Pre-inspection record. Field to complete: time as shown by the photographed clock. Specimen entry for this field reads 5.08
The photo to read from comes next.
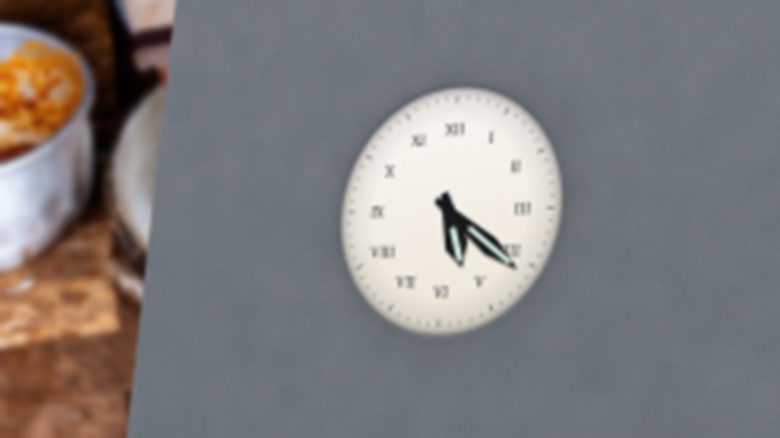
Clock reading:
5.21
